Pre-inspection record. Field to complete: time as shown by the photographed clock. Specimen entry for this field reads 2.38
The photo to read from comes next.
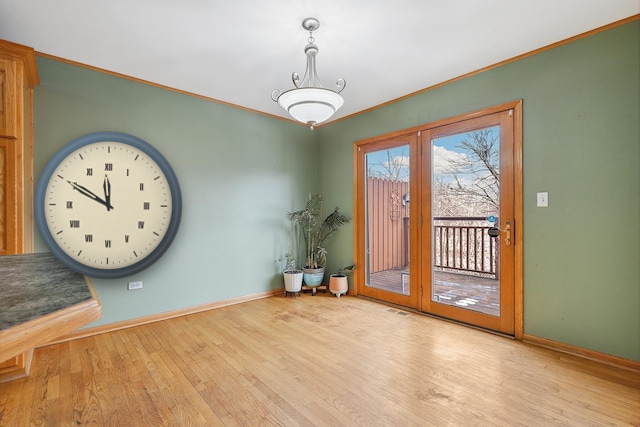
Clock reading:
11.50
